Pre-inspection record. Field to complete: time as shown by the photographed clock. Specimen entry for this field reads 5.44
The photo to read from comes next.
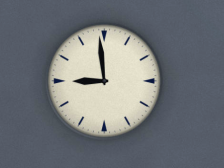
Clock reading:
8.59
